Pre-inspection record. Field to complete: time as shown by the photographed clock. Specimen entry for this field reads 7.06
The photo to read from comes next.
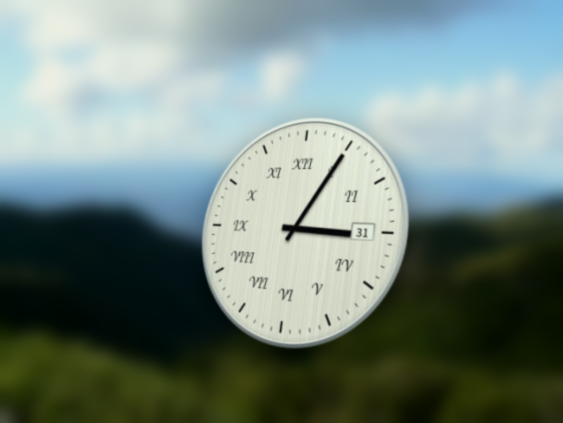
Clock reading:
3.05
